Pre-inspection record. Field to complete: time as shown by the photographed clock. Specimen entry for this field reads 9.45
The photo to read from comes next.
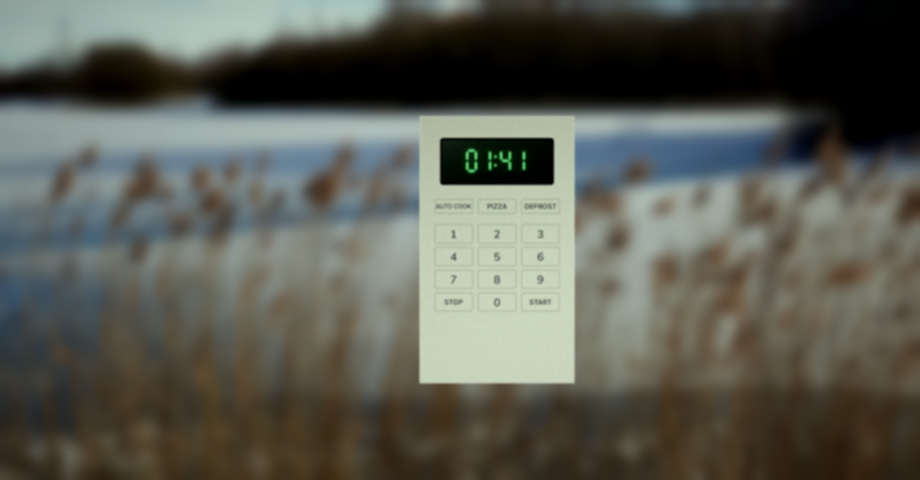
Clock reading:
1.41
